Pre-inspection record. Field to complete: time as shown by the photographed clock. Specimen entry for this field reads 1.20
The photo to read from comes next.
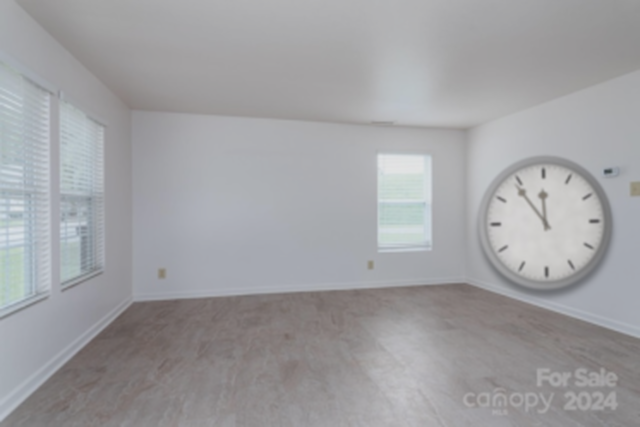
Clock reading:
11.54
